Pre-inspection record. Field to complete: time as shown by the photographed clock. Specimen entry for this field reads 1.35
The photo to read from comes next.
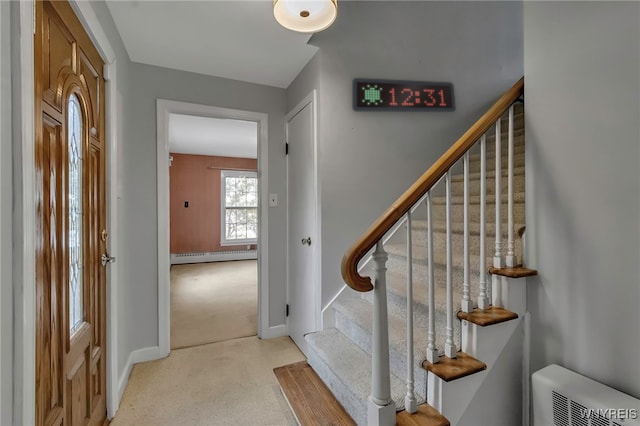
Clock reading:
12.31
